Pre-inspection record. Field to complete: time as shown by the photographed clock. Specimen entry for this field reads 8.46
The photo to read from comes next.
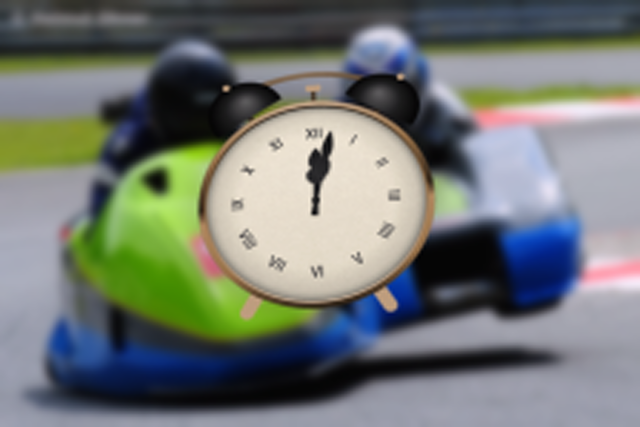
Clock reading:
12.02
